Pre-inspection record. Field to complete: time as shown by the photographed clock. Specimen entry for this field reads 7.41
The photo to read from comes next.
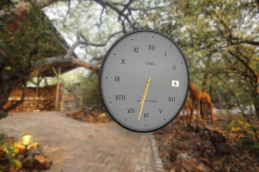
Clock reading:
6.32
